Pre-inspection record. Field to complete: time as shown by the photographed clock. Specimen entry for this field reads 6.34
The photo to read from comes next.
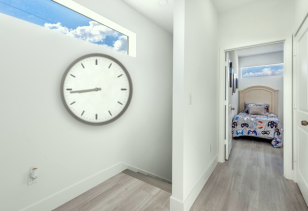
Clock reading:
8.44
